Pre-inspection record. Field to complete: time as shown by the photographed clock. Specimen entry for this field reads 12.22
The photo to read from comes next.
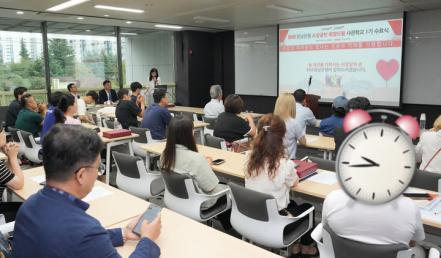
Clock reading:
9.44
